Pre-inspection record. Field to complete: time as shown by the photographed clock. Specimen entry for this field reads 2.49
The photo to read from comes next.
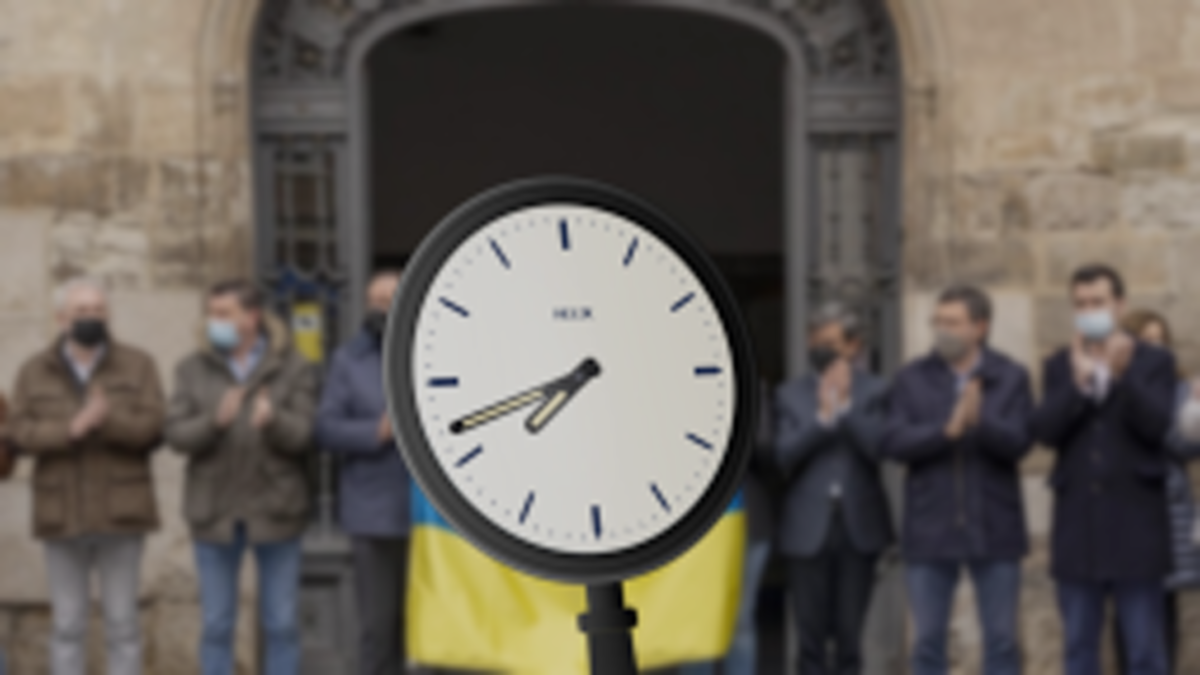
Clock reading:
7.42
